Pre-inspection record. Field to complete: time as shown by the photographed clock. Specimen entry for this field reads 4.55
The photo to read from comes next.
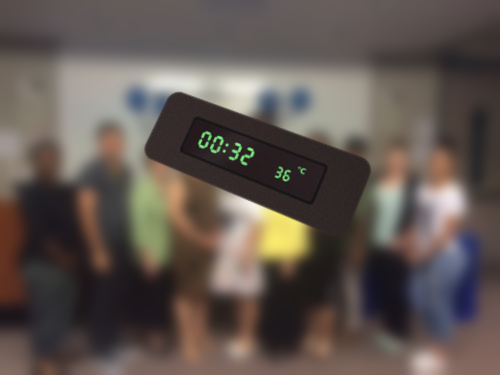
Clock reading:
0.32
